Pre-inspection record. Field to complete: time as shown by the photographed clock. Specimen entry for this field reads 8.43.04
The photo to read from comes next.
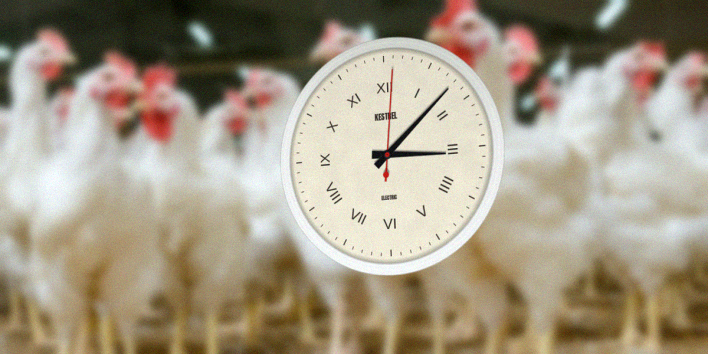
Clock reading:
3.08.01
